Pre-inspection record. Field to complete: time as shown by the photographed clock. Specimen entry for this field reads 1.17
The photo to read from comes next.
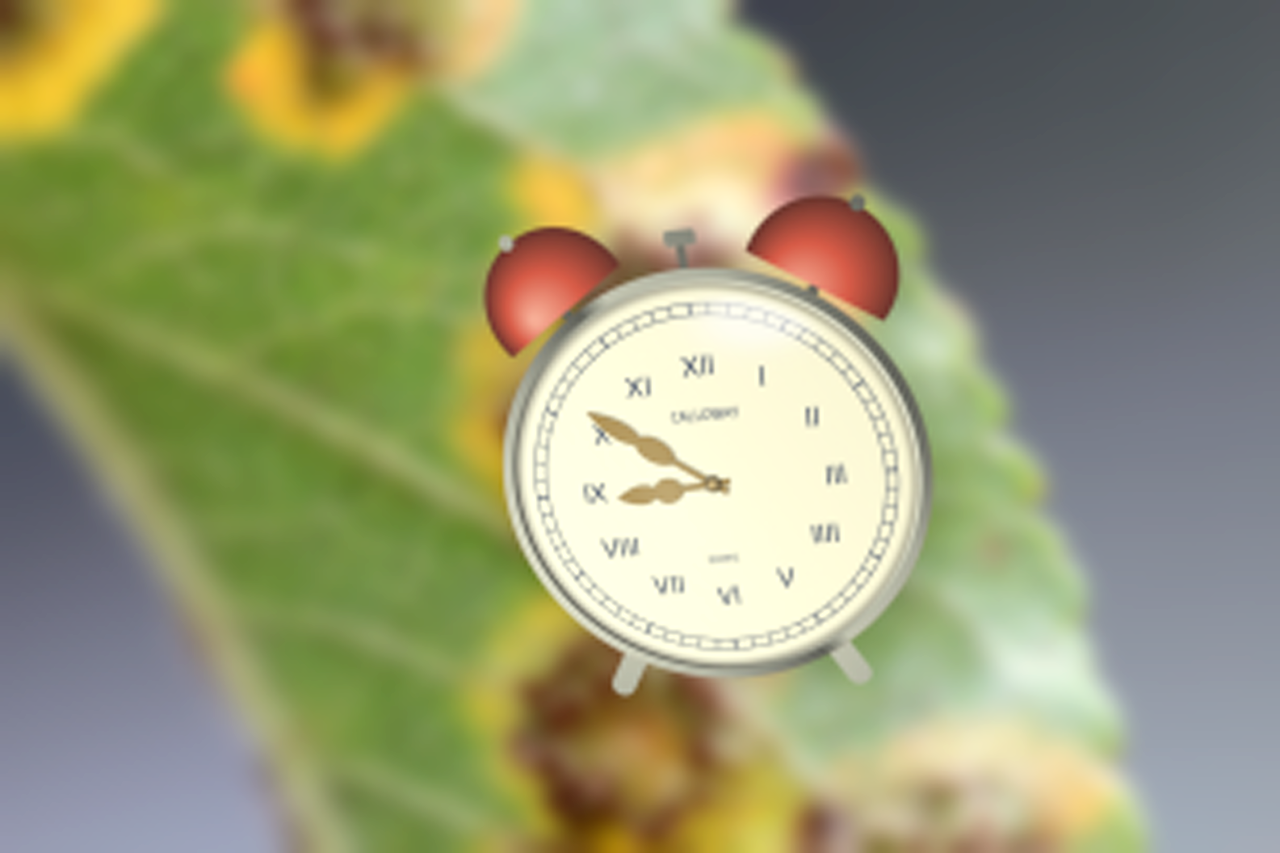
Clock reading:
8.51
